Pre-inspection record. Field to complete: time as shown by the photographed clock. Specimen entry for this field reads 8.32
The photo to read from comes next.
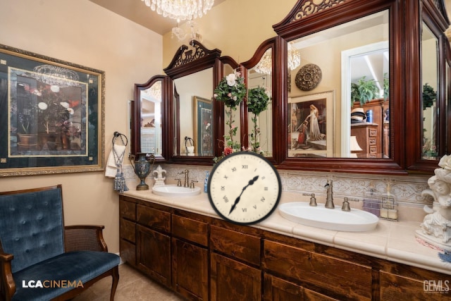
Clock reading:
1.35
